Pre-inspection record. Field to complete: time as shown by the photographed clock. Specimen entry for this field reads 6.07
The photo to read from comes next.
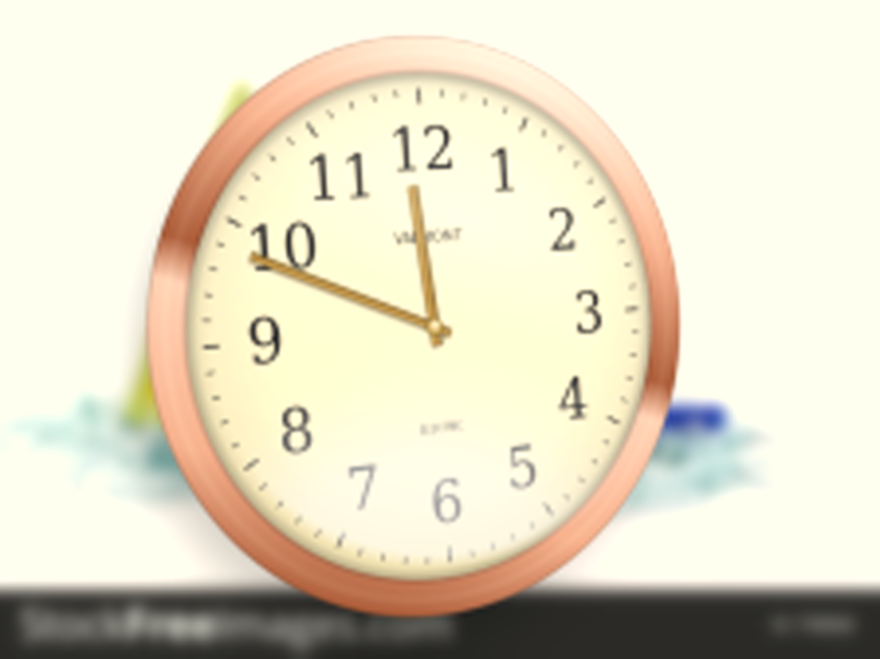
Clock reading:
11.49
